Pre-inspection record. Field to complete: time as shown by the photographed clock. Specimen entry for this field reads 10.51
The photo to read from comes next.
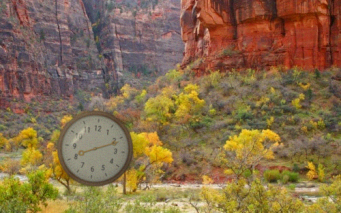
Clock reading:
8.11
